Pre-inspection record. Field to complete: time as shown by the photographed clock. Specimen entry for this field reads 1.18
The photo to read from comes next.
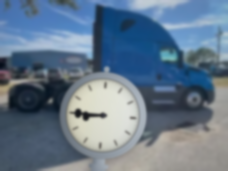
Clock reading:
8.45
